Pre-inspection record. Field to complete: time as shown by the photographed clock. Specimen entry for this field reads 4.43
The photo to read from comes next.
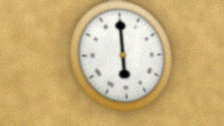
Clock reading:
6.00
